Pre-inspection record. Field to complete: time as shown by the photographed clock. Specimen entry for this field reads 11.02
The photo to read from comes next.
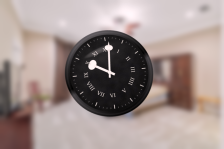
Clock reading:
10.01
